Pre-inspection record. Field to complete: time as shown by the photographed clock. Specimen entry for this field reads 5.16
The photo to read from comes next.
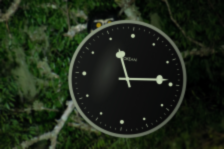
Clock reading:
11.14
